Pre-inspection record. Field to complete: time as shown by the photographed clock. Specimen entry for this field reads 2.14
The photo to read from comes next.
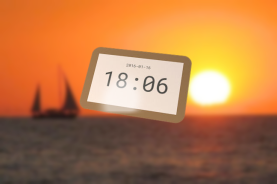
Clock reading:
18.06
